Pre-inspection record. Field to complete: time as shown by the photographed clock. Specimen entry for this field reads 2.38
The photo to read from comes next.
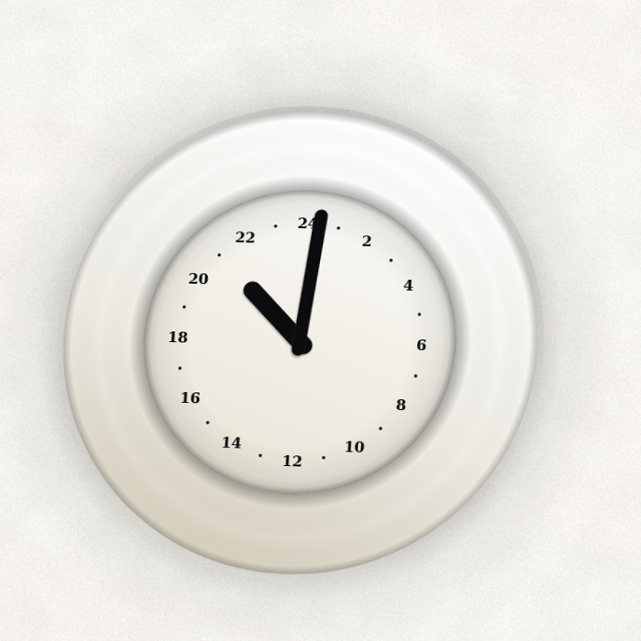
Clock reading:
21.01
